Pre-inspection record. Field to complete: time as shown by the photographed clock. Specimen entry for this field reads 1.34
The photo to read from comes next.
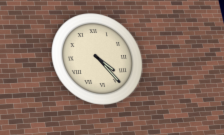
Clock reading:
4.24
